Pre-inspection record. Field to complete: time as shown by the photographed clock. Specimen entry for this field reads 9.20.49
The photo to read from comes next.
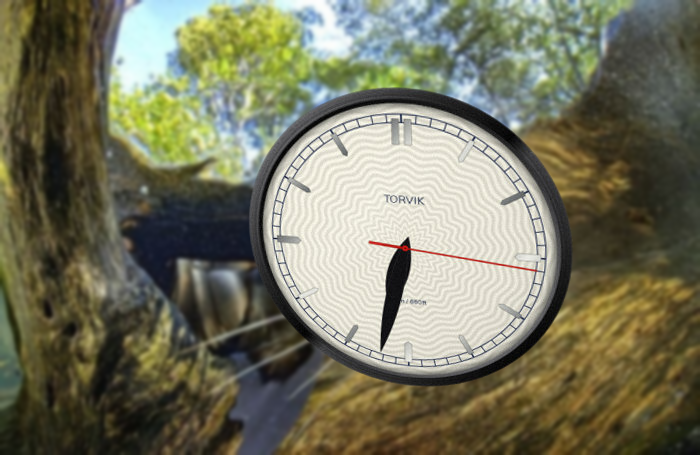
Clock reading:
6.32.16
